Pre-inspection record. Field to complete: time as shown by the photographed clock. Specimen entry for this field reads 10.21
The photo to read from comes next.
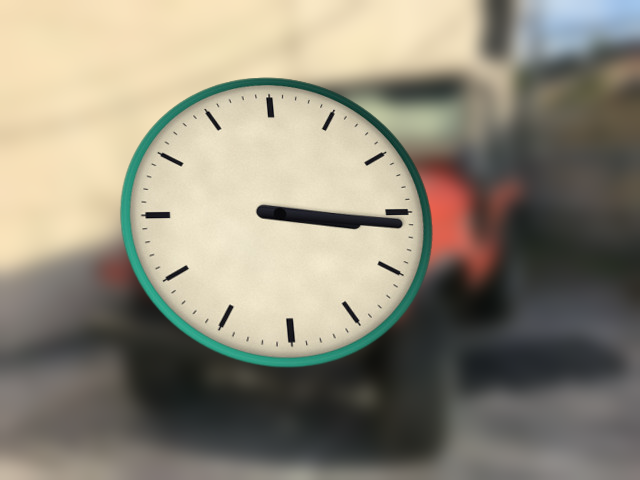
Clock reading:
3.16
